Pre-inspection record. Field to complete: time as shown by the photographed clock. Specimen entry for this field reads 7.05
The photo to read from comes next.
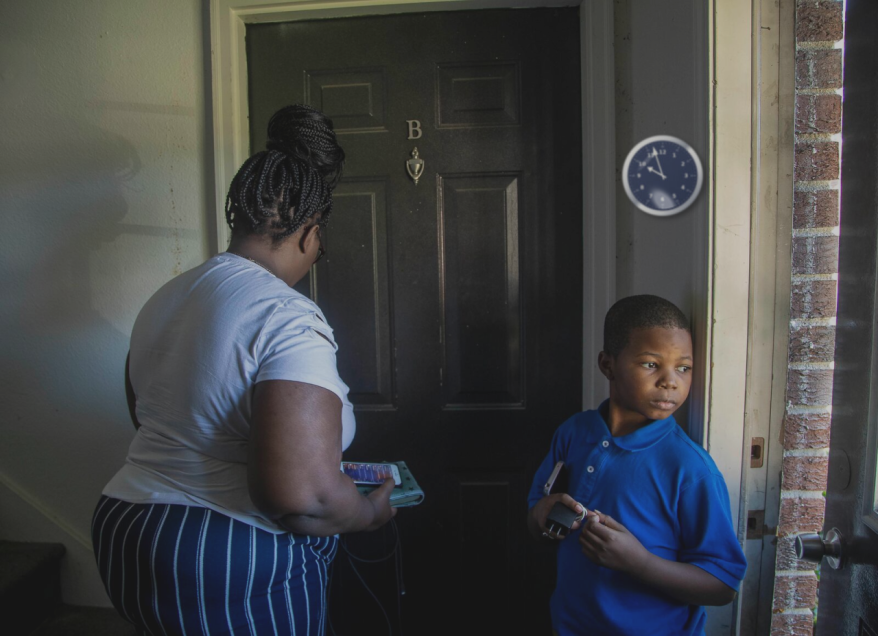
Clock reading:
9.57
